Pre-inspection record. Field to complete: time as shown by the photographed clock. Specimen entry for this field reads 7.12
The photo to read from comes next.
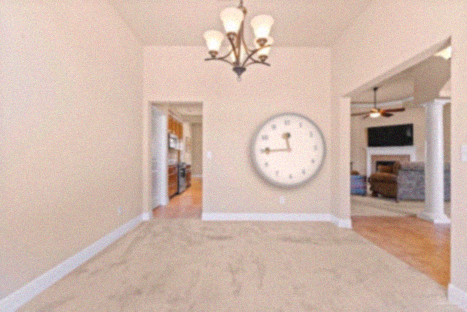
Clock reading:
11.45
